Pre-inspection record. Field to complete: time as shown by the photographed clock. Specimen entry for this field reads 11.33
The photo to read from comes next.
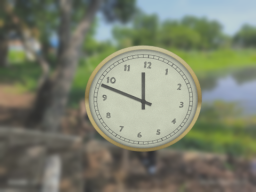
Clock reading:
11.48
